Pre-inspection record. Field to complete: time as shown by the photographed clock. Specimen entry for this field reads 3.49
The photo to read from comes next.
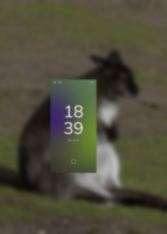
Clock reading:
18.39
